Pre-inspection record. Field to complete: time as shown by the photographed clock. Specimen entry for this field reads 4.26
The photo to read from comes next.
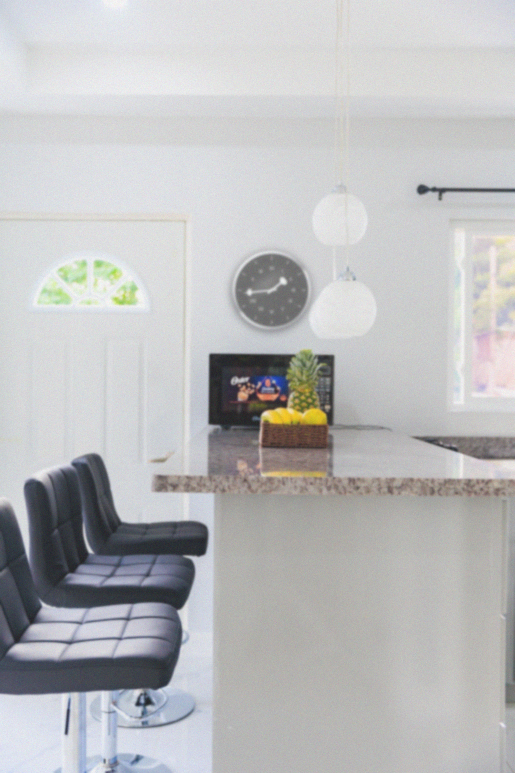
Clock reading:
1.44
